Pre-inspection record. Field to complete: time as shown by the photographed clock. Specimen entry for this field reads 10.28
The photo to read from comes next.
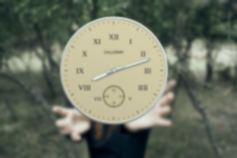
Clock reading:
8.12
